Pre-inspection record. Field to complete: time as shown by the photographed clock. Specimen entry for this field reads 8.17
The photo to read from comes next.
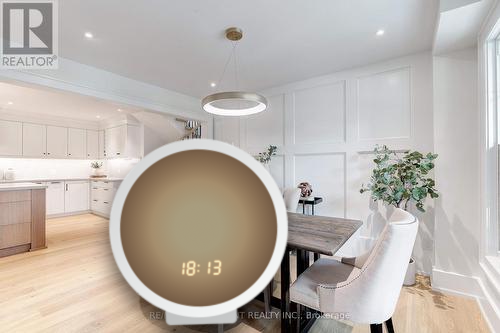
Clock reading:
18.13
